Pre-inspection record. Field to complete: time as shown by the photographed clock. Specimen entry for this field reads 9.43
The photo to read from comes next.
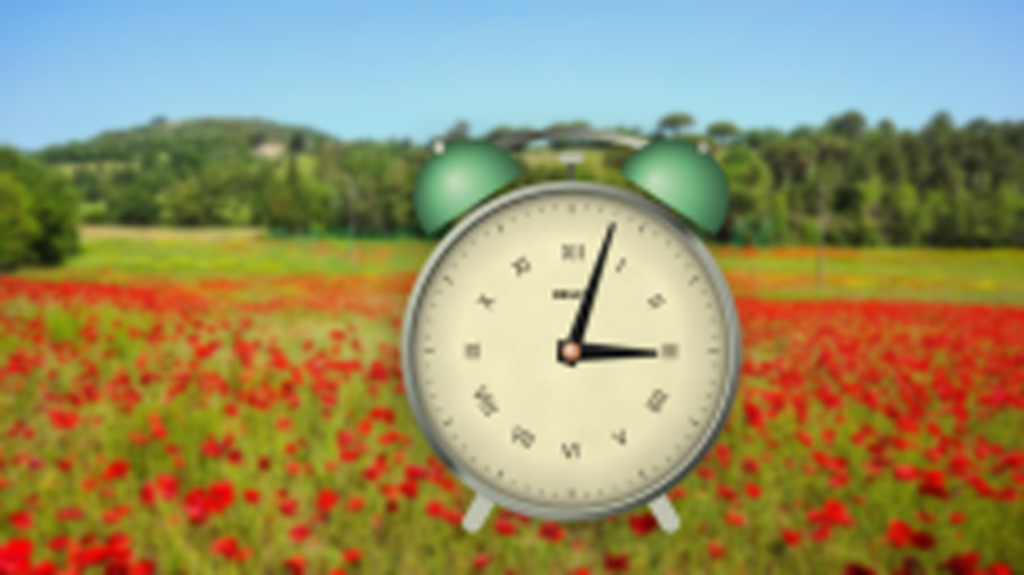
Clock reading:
3.03
